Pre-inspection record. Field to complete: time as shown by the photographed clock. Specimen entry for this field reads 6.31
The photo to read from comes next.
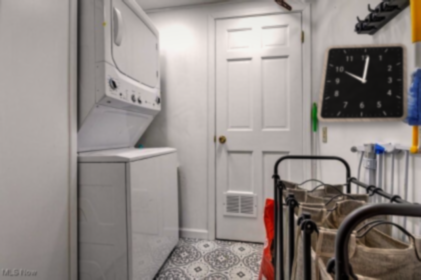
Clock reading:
10.01
